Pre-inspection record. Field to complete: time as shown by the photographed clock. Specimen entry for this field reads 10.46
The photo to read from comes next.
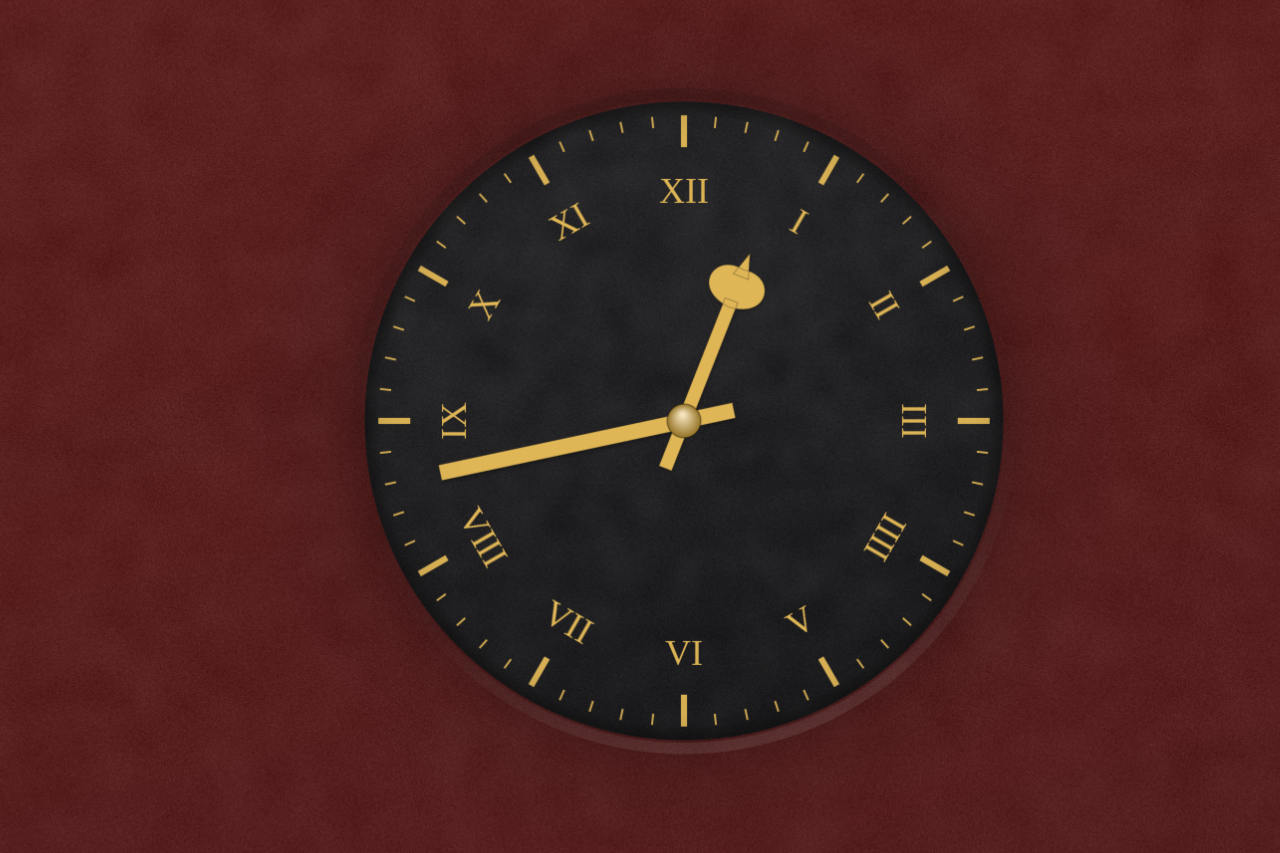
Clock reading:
12.43
